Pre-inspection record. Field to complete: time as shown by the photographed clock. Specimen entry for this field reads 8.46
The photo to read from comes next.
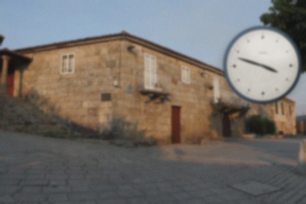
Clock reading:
3.48
